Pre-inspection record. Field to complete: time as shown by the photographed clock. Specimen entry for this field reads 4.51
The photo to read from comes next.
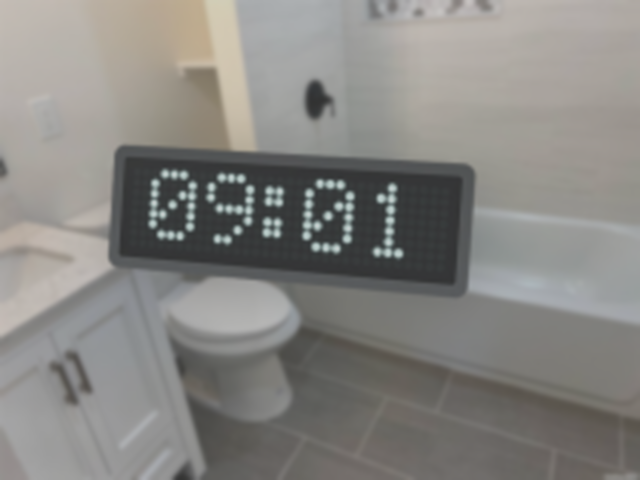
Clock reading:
9.01
